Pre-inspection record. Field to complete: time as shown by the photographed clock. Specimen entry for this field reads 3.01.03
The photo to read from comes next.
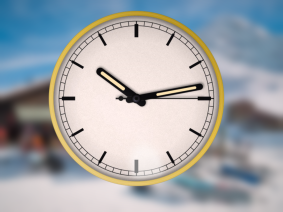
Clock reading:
10.13.15
